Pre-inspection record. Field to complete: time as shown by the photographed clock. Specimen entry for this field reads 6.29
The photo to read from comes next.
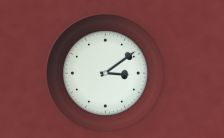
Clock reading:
3.09
